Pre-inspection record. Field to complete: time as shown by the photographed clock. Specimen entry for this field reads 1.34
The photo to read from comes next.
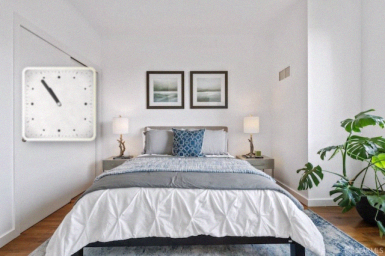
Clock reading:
10.54
